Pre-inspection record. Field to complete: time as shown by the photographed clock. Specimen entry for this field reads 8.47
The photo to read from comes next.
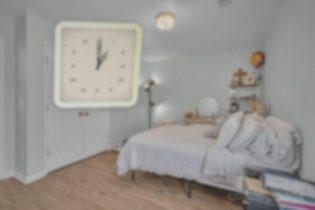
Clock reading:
1.00
